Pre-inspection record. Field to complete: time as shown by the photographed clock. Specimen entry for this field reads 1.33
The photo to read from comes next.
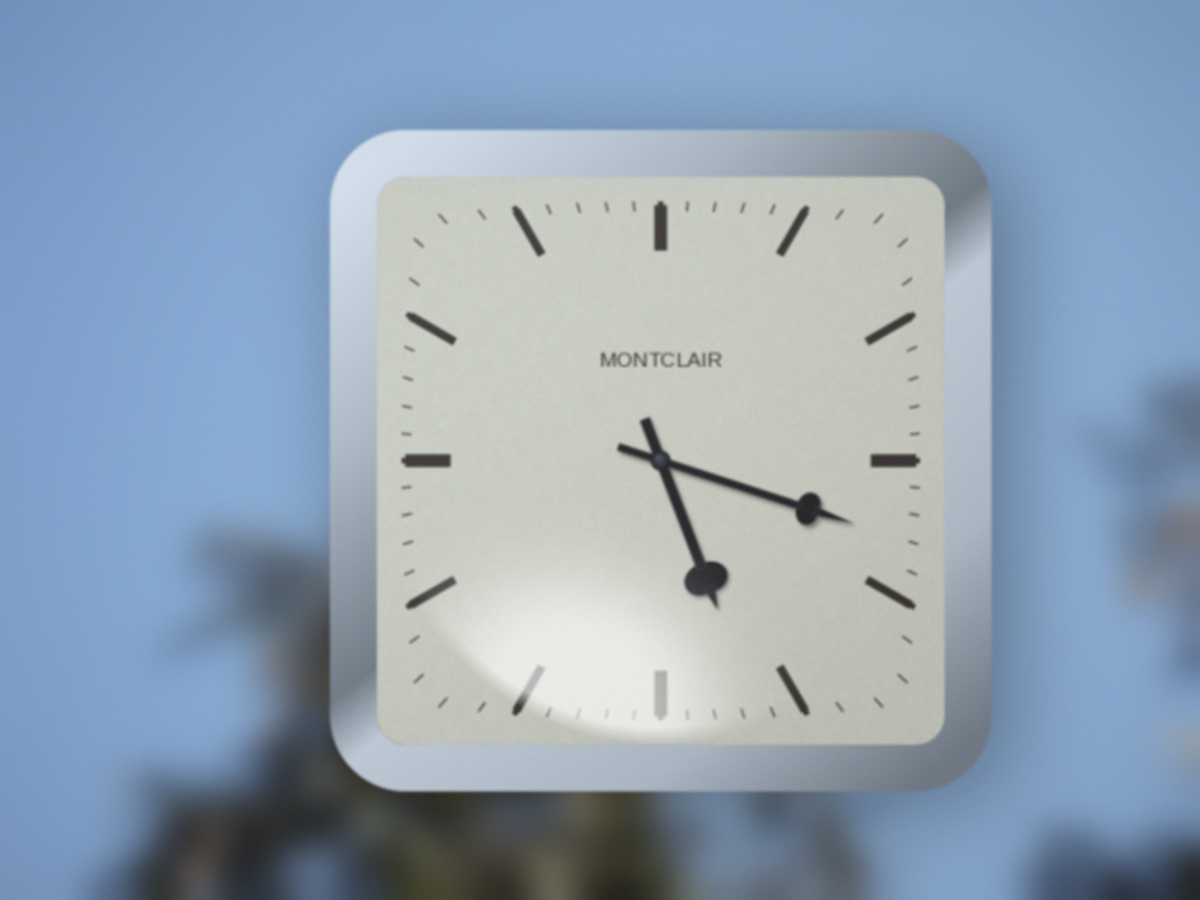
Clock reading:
5.18
